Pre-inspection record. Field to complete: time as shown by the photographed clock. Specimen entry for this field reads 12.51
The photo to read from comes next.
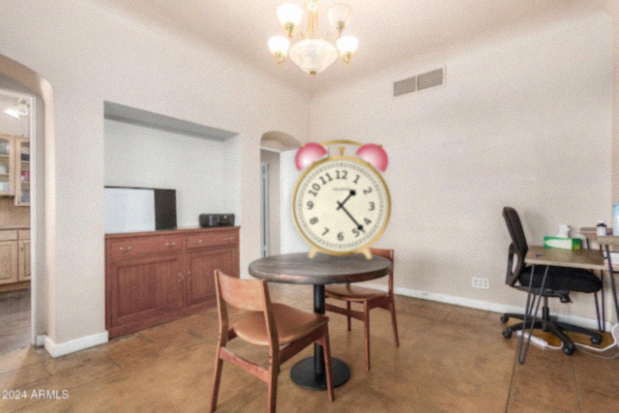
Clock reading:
1.23
